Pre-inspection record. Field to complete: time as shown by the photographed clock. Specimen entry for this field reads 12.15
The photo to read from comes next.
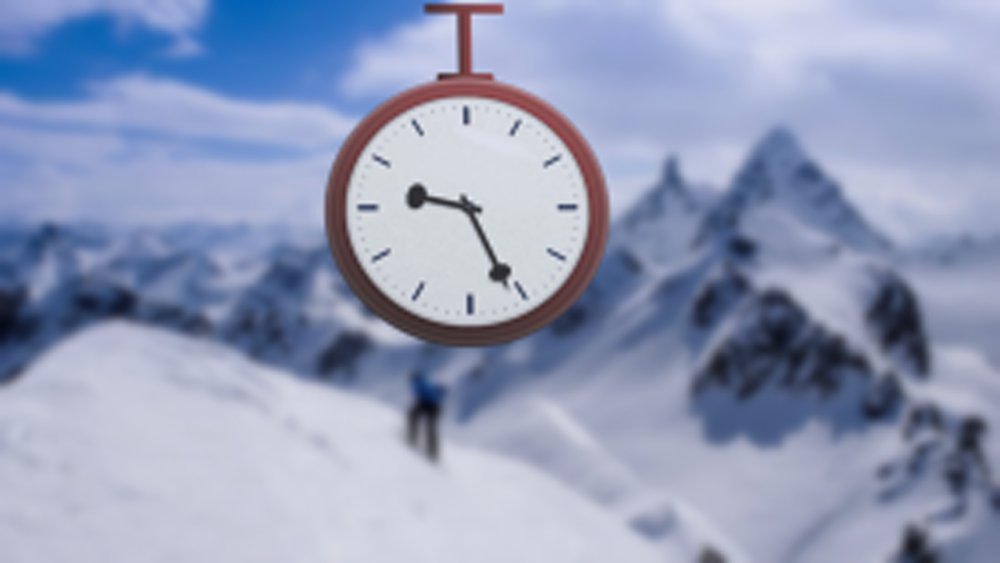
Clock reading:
9.26
